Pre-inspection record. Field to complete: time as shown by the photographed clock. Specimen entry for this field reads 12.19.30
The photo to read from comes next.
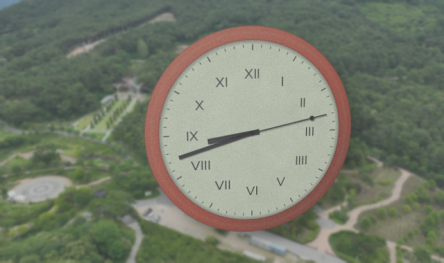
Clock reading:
8.42.13
